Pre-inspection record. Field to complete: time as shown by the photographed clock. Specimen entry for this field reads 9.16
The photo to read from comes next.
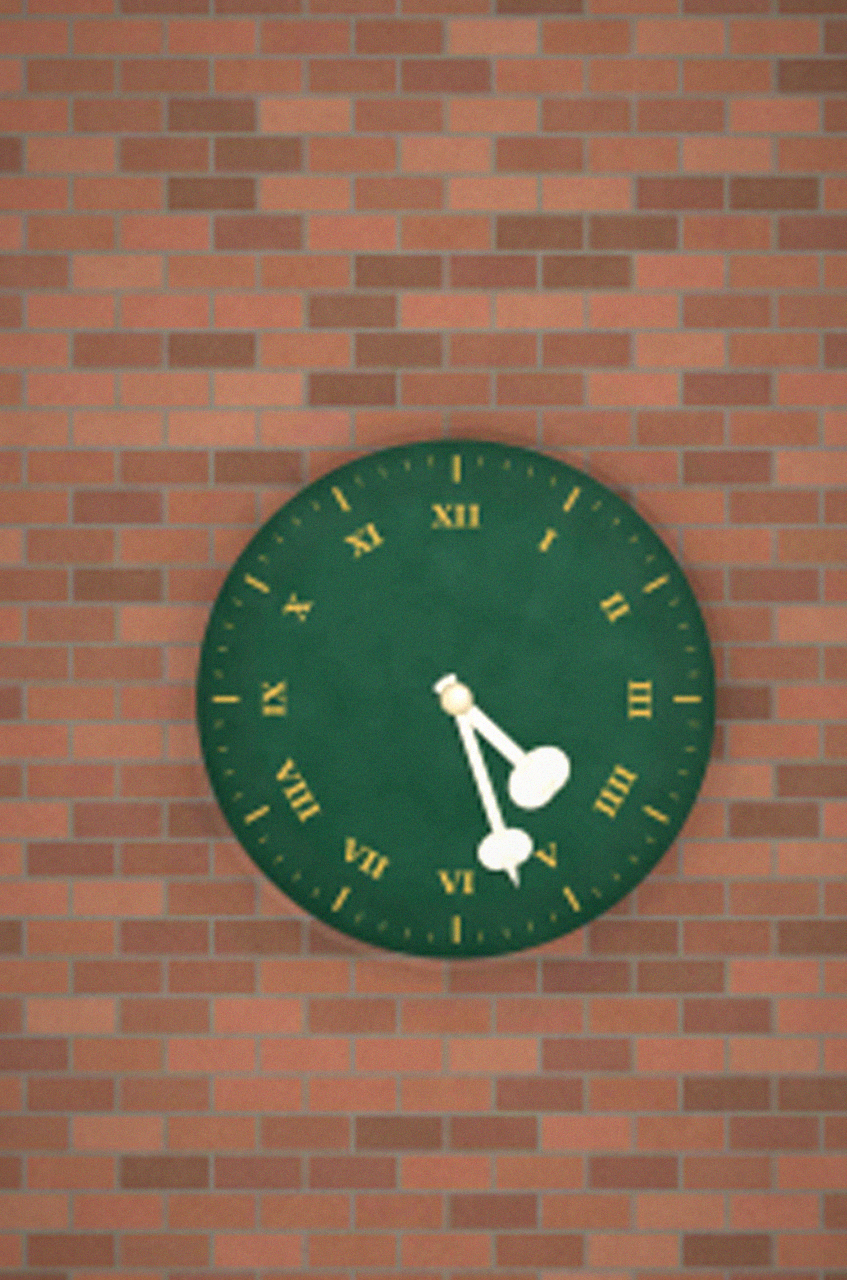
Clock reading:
4.27
